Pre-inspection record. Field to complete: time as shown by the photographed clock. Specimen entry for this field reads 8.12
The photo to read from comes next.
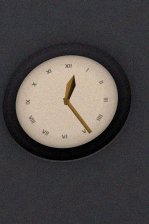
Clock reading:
12.24
